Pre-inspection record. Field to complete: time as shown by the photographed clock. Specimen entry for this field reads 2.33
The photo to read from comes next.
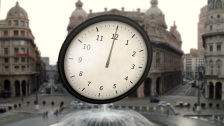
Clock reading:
12.00
